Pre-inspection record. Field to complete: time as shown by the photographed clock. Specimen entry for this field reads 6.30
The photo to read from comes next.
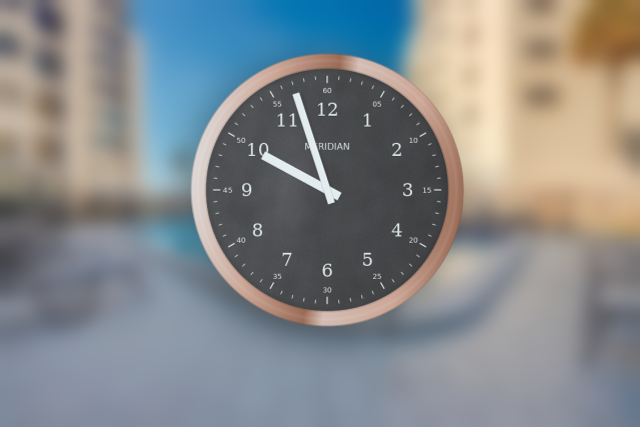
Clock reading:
9.57
